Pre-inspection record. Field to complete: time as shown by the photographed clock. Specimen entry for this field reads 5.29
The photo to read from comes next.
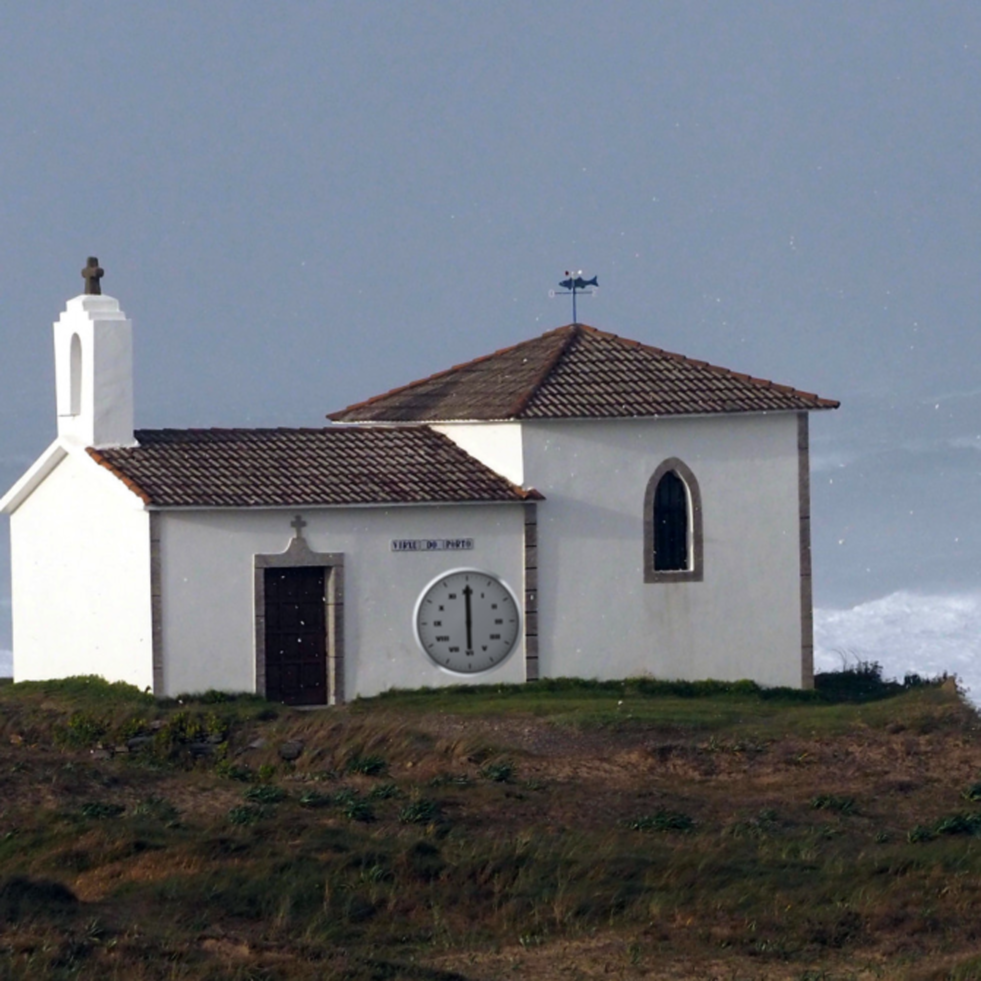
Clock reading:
6.00
